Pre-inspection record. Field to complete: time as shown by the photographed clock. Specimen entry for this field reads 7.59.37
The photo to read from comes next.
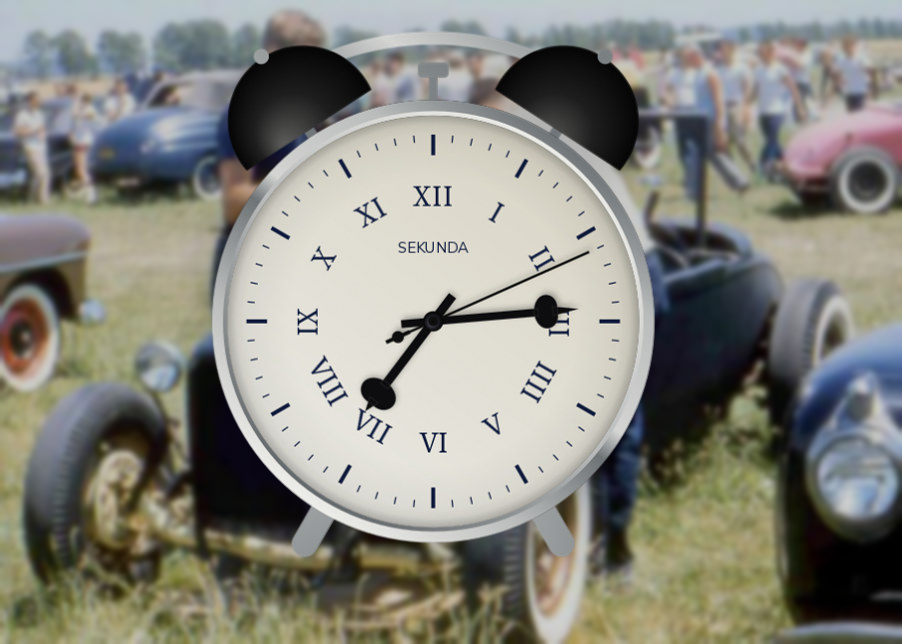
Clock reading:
7.14.11
